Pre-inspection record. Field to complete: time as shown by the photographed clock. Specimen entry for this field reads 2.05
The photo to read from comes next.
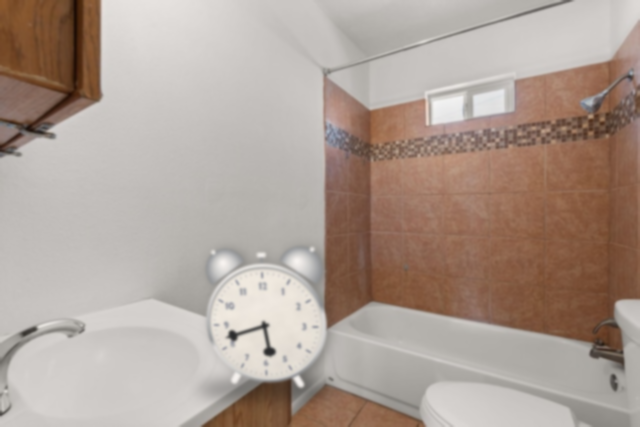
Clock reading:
5.42
